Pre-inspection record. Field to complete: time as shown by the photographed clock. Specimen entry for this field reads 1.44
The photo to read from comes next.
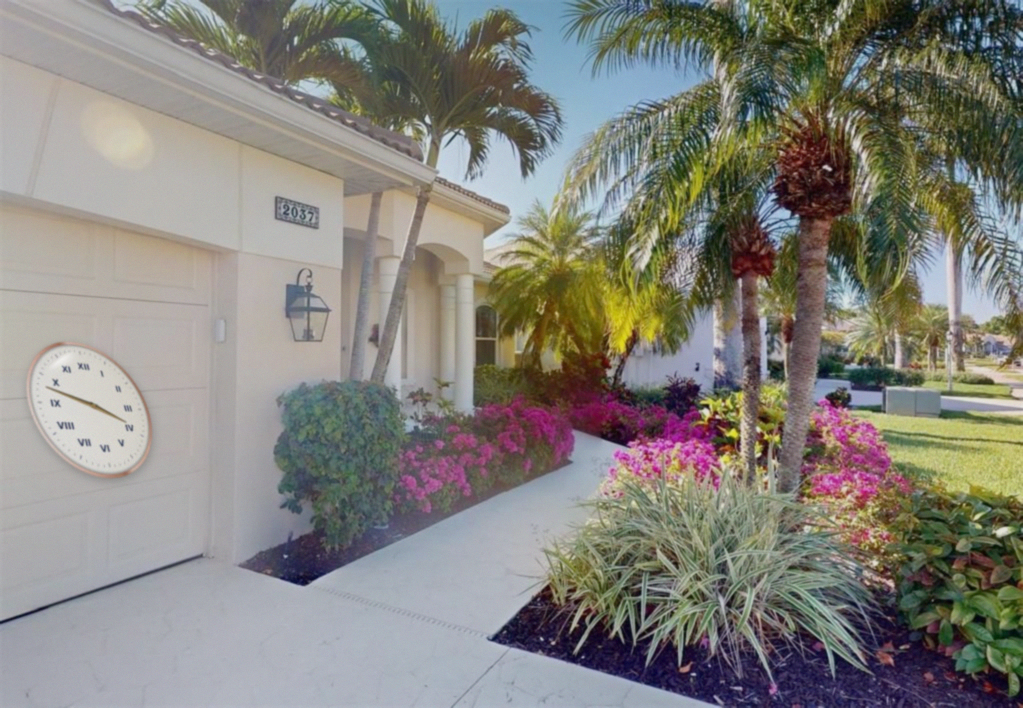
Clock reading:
3.48
